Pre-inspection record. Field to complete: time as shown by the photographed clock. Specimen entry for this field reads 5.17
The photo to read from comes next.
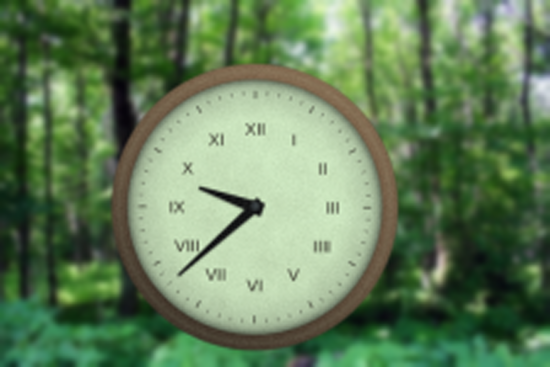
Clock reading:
9.38
